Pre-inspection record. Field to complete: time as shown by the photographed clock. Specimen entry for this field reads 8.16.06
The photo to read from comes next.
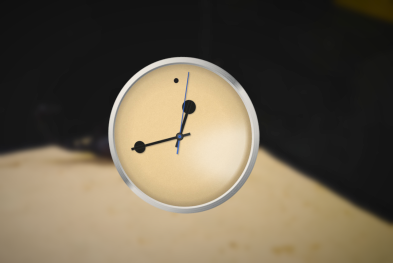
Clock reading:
12.43.02
